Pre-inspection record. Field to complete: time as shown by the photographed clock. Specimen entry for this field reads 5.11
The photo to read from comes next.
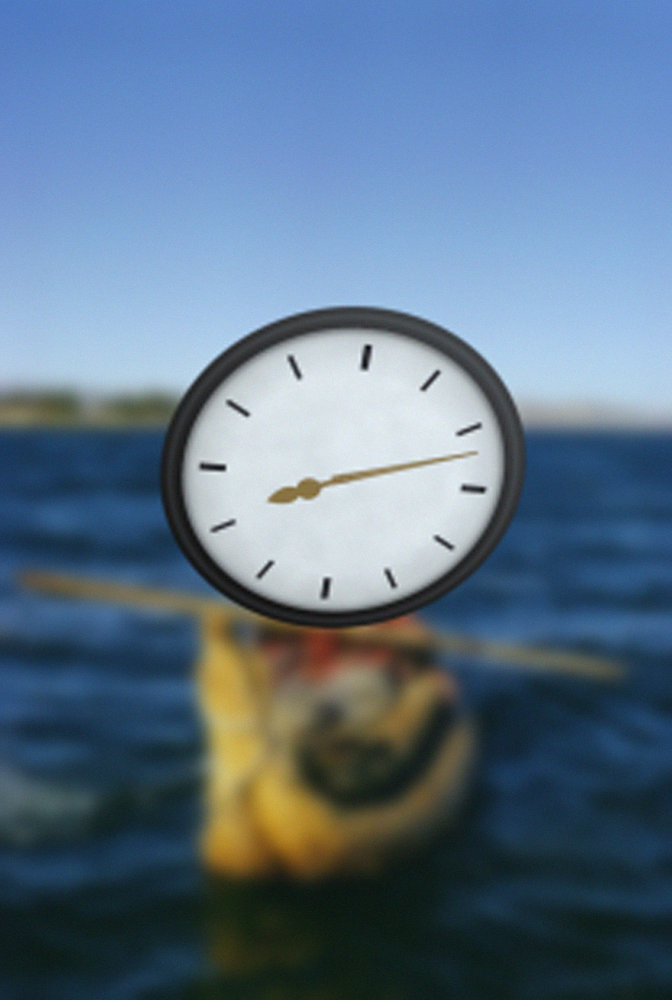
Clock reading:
8.12
